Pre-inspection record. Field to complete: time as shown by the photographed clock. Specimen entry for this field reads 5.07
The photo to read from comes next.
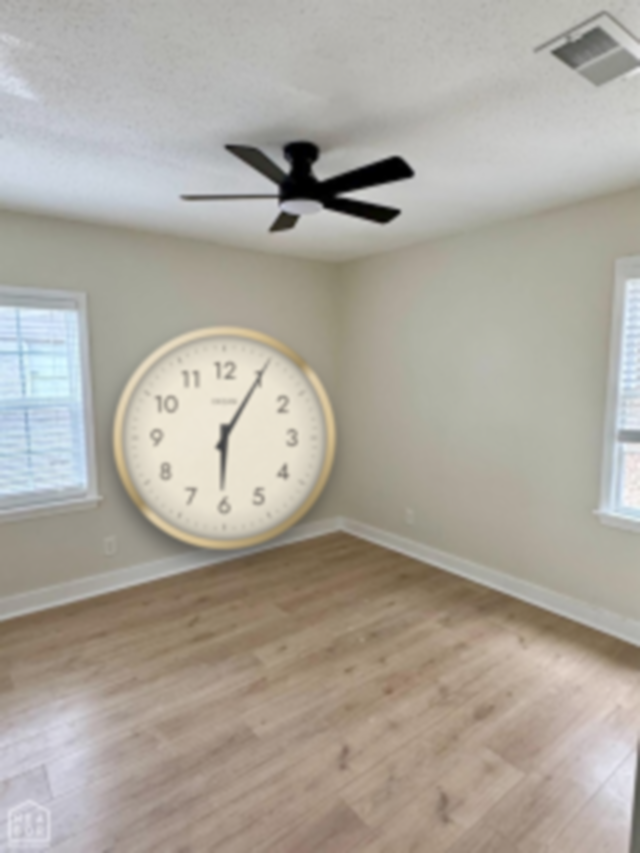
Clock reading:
6.05
